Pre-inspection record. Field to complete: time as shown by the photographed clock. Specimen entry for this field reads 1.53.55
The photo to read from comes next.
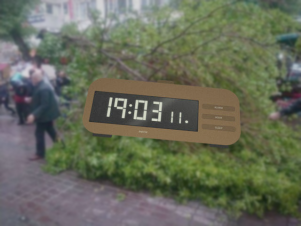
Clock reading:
19.03.11
